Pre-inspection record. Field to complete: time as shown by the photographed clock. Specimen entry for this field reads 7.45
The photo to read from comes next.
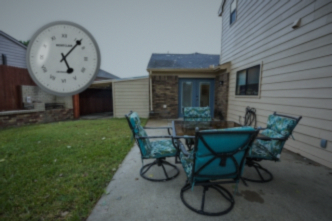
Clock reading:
5.07
